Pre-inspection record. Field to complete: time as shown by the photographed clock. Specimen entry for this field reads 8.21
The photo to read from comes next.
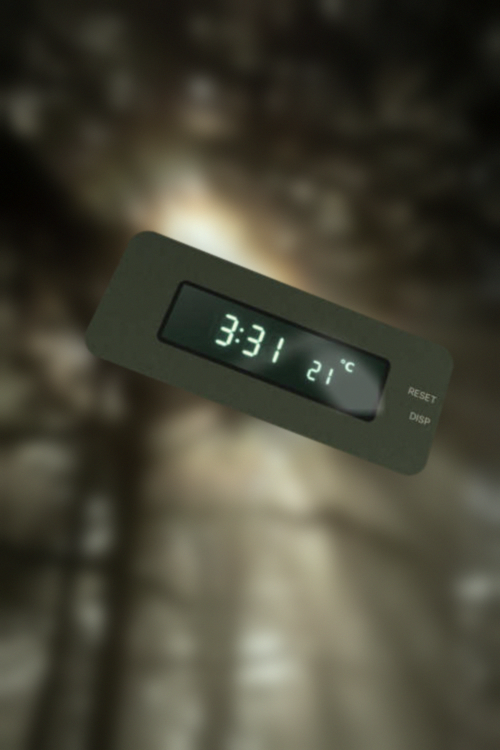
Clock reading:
3.31
